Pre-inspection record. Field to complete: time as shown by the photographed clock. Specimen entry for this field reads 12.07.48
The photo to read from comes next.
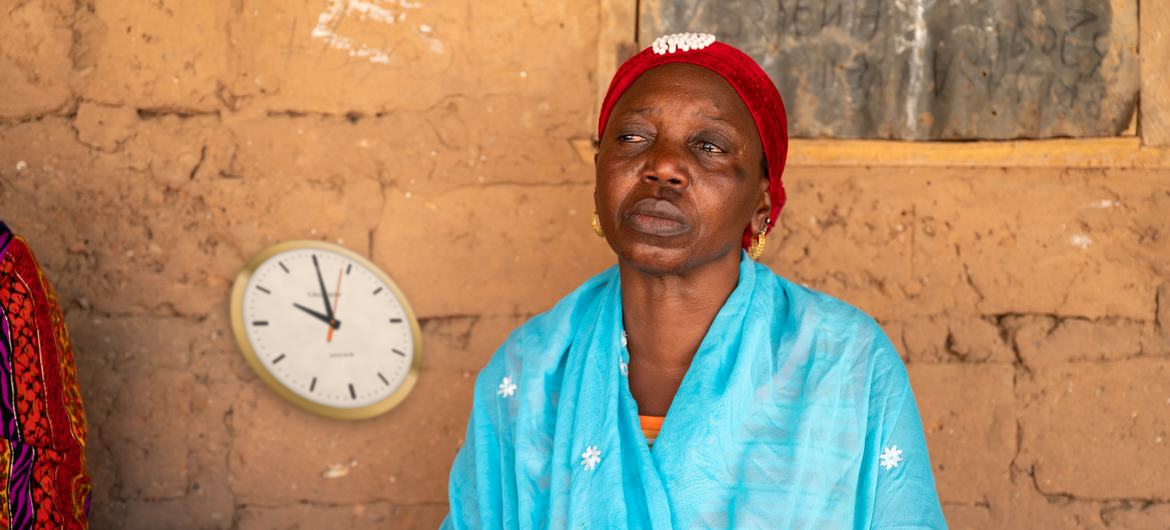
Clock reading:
10.00.04
